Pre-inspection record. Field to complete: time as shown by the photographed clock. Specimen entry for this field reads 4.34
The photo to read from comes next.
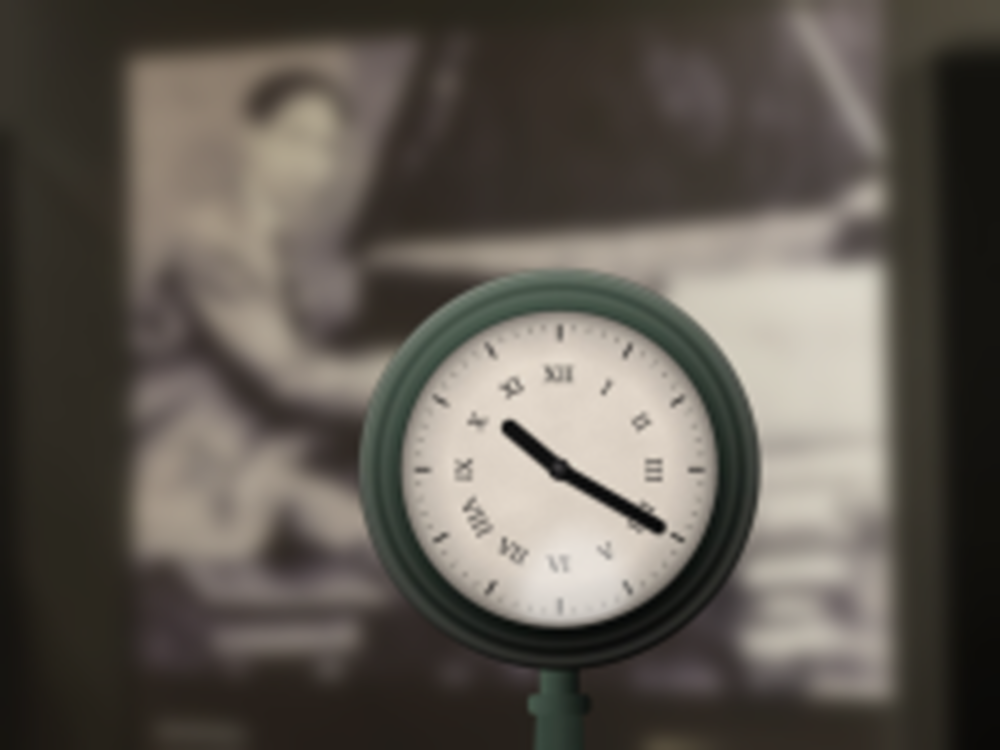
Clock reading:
10.20
